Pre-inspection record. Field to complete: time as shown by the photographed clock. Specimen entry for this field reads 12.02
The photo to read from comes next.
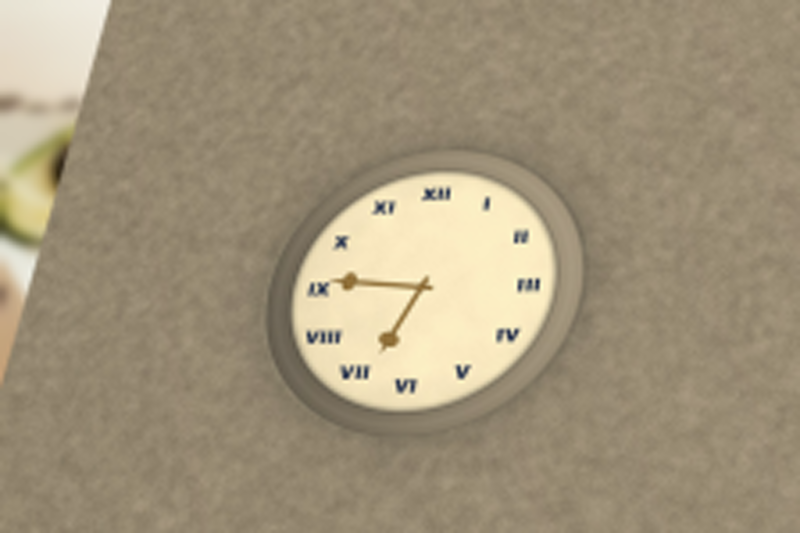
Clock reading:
6.46
